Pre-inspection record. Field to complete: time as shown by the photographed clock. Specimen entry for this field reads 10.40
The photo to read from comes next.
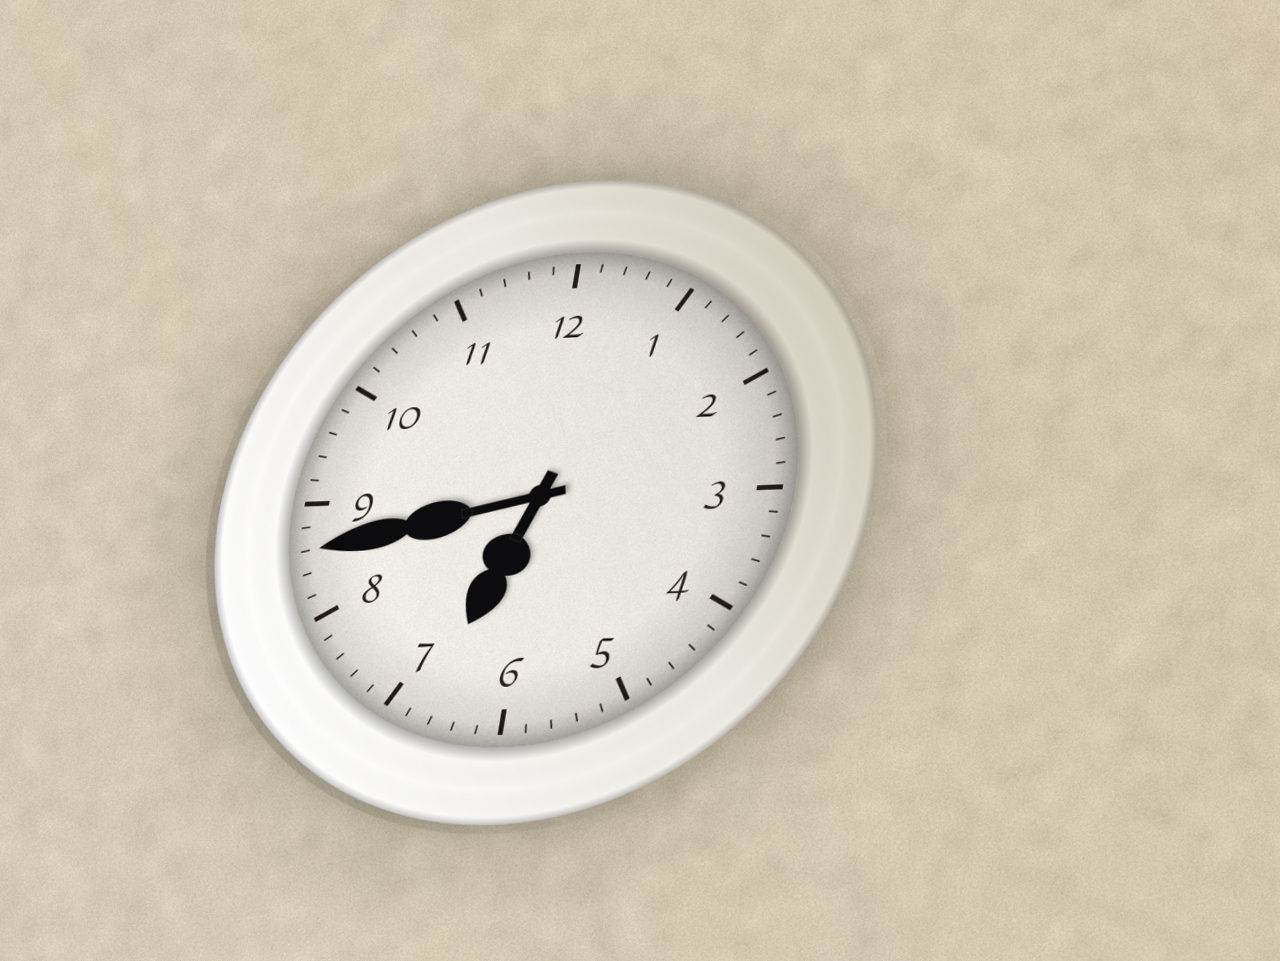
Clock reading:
6.43
